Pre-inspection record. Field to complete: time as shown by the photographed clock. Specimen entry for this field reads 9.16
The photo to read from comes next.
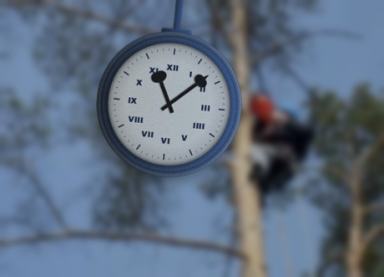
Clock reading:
11.08
